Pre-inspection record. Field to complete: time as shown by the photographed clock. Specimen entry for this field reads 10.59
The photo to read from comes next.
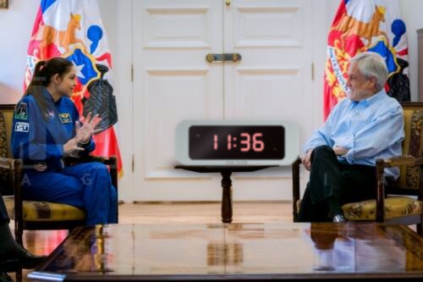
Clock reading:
11.36
